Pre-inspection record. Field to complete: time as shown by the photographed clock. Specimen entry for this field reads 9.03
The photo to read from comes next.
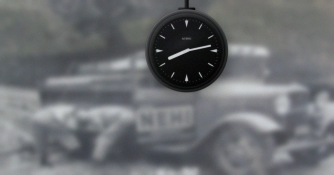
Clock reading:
8.13
